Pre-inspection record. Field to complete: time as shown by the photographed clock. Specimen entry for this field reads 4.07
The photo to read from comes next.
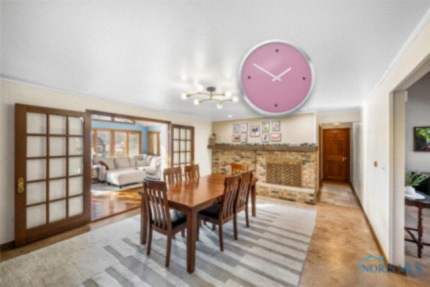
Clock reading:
1.50
